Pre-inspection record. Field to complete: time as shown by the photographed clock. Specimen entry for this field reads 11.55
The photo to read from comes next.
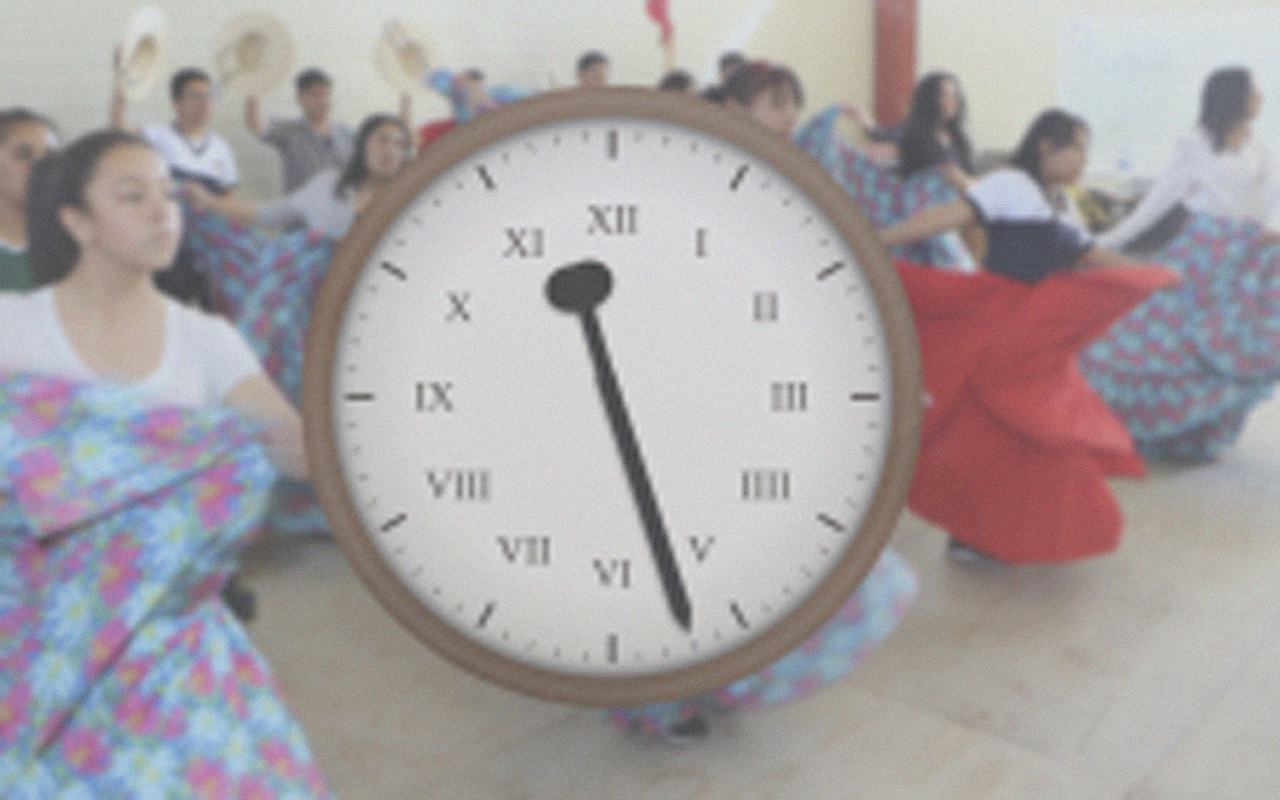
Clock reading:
11.27
